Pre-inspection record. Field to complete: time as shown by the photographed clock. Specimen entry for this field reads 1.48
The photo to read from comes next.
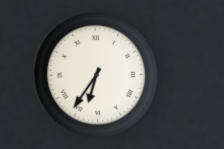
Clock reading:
6.36
